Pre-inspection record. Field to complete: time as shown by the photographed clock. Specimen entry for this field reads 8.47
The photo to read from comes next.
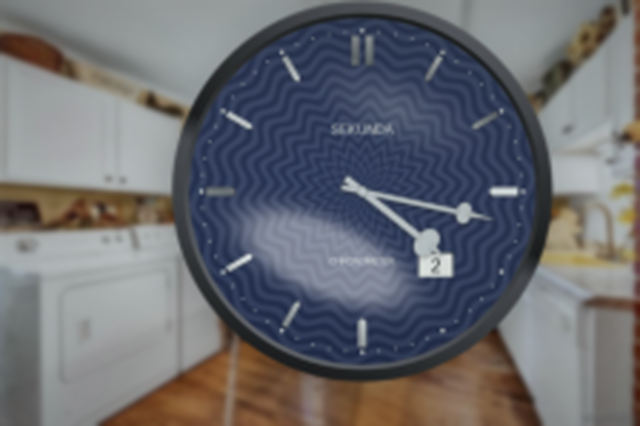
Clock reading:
4.17
